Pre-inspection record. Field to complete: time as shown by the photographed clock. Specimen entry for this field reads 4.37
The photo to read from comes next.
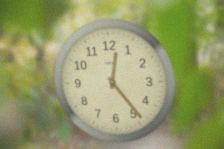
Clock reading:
12.24
